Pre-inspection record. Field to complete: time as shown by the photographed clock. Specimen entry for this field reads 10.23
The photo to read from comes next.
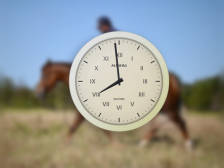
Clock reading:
7.59
